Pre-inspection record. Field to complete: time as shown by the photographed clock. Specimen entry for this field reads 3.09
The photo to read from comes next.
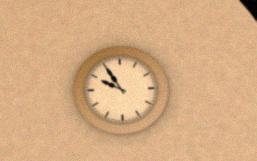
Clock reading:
9.55
